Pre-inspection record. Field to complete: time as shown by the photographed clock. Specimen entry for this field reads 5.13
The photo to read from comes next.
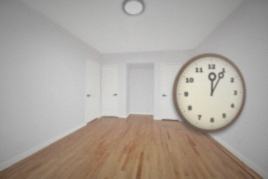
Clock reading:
12.05
